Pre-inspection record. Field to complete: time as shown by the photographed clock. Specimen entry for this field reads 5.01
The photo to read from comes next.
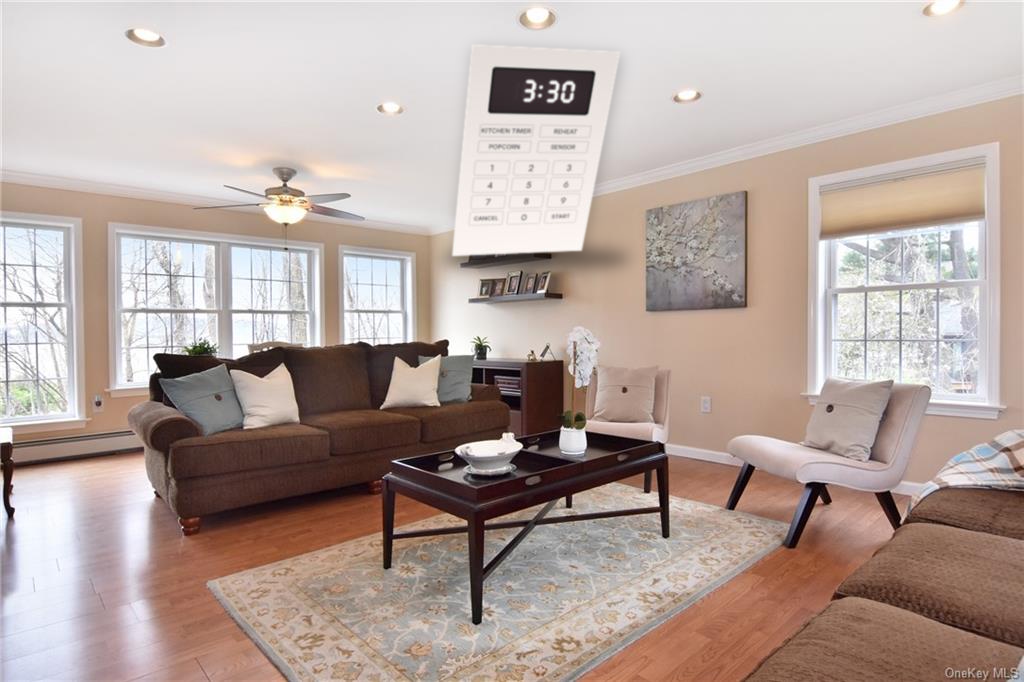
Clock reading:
3.30
